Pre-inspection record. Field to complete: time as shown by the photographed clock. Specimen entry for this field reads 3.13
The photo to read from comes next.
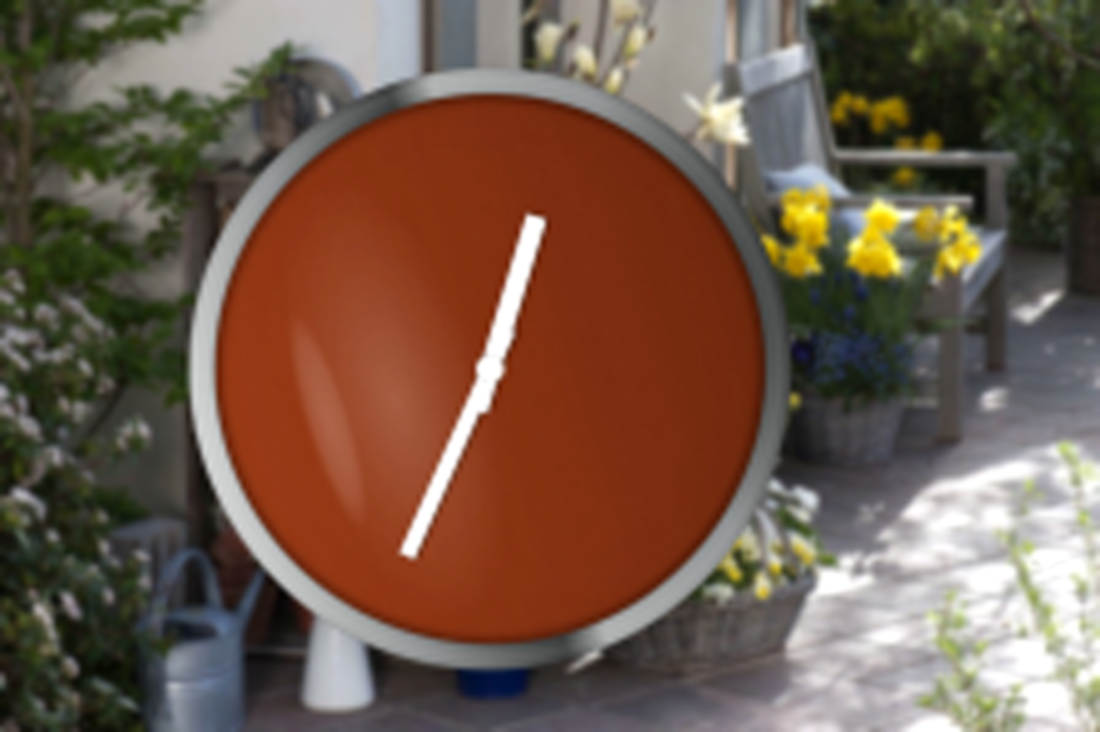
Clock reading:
12.34
